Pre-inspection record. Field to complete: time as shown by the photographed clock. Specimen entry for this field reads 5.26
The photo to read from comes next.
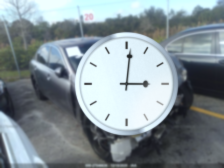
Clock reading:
3.01
